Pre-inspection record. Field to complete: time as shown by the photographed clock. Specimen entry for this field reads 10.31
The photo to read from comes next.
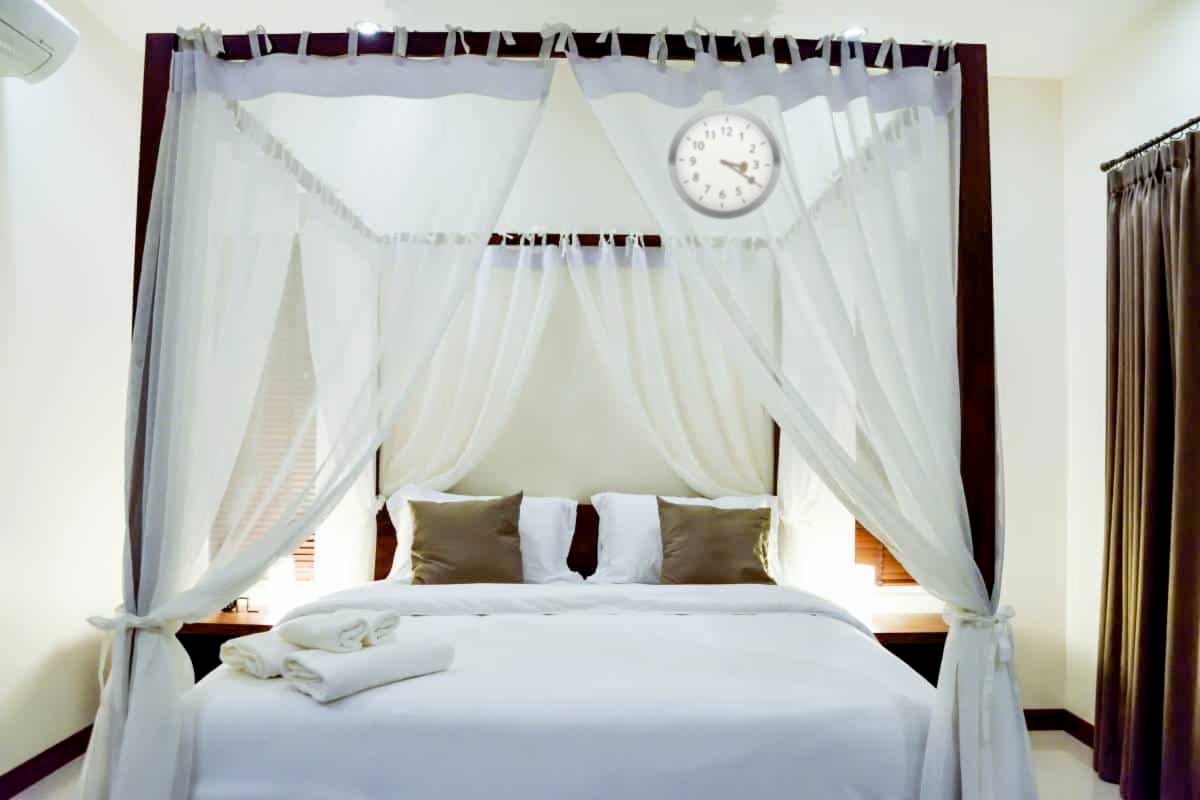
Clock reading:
3.20
